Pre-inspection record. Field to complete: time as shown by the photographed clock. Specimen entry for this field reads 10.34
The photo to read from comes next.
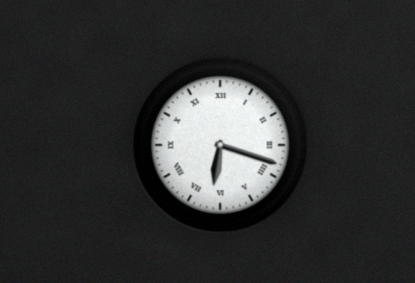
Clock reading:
6.18
